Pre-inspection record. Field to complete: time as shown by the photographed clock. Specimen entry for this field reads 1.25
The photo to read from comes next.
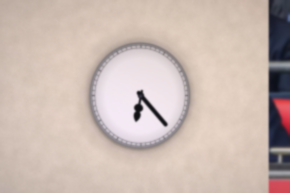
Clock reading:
6.23
